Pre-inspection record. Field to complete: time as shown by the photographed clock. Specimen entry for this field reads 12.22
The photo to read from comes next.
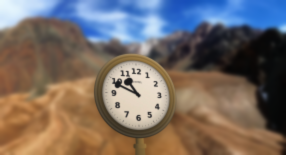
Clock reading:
10.49
